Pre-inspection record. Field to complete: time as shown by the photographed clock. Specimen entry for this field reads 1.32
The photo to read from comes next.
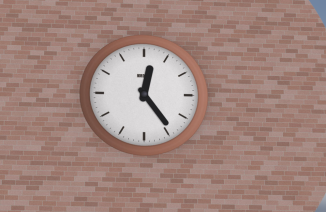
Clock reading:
12.24
